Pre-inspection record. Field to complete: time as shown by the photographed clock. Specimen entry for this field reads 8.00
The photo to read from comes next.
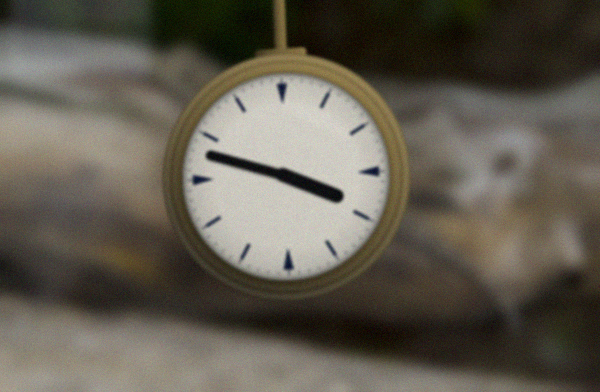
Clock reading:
3.48
